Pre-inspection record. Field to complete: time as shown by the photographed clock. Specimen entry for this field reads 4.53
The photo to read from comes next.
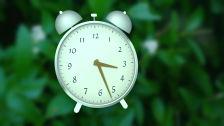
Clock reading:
3.27
